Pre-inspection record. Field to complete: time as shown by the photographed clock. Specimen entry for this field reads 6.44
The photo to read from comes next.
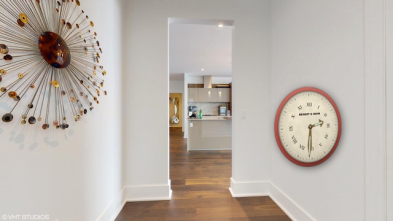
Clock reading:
2.31
